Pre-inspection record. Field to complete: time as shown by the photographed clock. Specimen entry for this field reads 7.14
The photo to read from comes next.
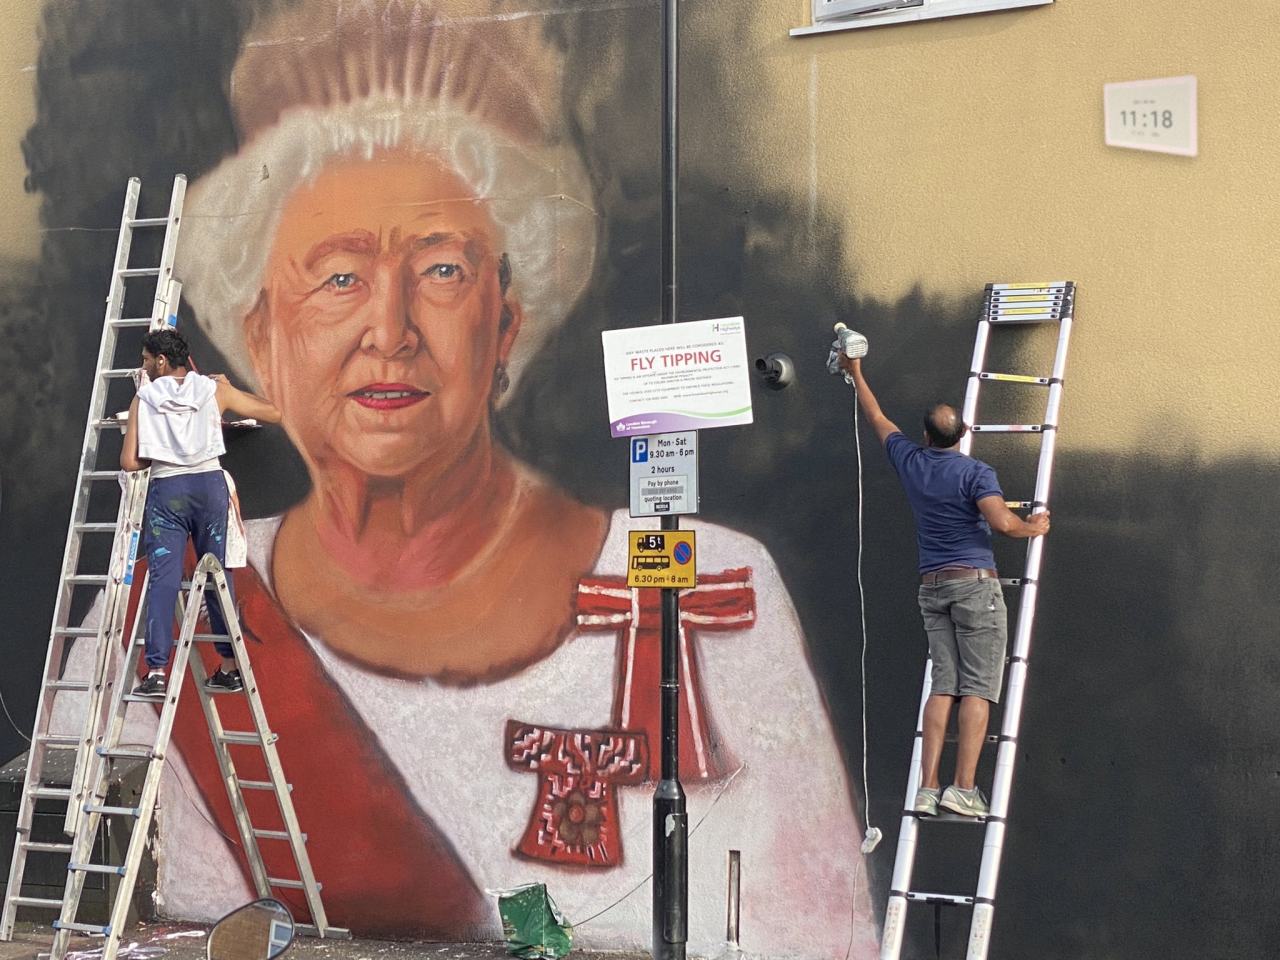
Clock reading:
11.18
